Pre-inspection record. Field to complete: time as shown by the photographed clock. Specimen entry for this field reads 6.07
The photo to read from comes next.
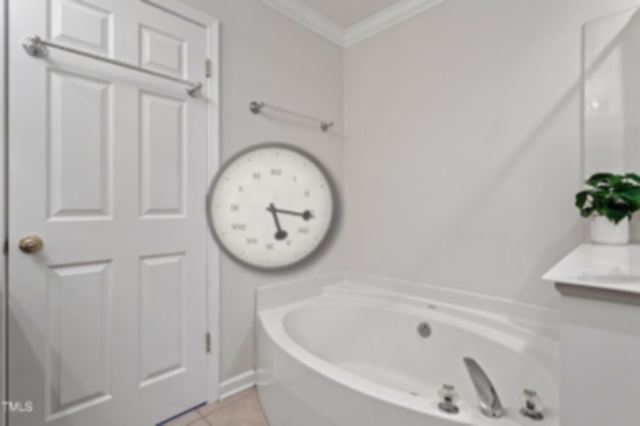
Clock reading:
5.16
